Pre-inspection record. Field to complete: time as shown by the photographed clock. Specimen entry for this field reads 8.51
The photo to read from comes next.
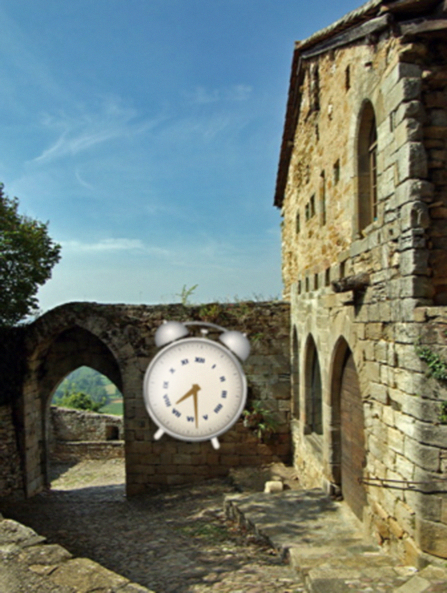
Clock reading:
7.28
